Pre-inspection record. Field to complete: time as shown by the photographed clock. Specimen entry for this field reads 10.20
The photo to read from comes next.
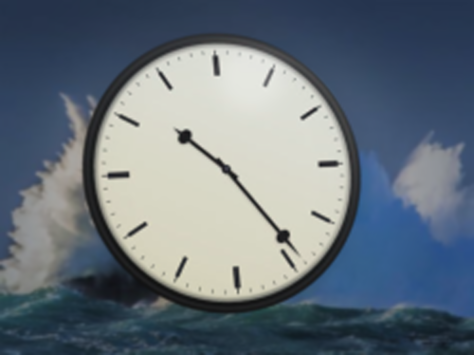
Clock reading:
10.24
